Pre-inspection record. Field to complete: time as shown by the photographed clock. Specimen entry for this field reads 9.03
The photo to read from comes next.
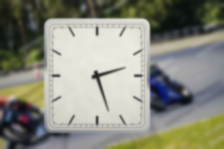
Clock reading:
2.27
